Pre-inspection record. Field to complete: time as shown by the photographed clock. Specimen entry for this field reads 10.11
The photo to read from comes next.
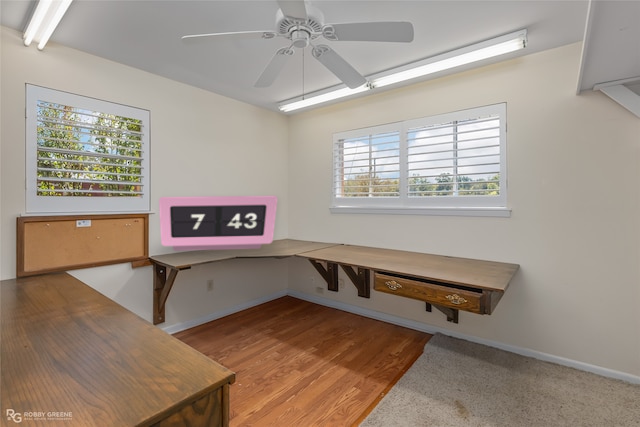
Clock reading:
7.43
